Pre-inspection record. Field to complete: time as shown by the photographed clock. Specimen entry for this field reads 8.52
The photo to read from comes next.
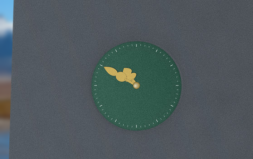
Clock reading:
10.50
